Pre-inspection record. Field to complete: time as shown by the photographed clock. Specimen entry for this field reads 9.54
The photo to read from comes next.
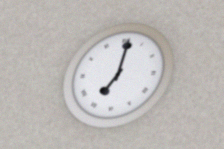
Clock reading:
7.01
